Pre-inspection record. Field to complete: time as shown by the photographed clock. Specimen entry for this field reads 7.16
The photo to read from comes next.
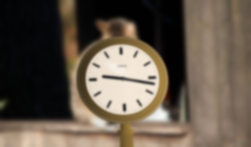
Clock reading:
9.17
